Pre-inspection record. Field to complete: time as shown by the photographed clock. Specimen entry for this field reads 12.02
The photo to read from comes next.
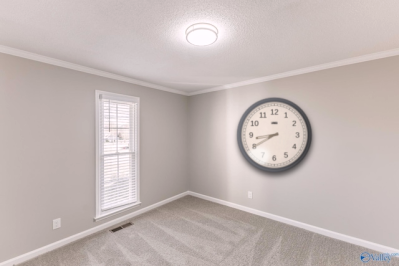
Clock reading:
8.40
